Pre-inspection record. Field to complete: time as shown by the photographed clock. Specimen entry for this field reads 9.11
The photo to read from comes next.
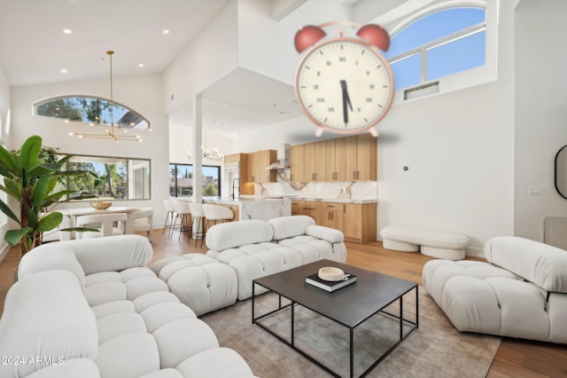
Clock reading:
5.30
